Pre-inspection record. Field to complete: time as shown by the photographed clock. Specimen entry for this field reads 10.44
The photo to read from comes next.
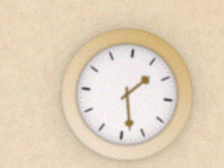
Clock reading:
1.28
